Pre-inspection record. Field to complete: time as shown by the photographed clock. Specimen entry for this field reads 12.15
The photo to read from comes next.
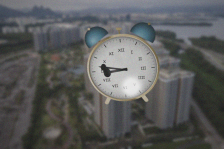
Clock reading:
8.47
